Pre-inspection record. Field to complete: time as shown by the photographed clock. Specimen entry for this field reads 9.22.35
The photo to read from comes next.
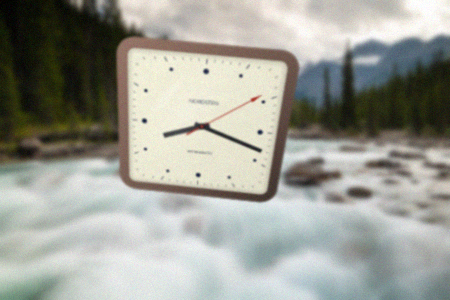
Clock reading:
8.18.09
